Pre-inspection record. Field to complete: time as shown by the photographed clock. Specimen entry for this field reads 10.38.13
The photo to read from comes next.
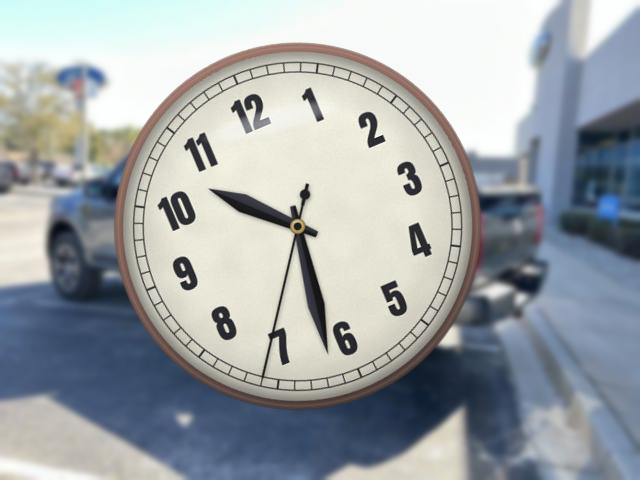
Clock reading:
10.31.36
